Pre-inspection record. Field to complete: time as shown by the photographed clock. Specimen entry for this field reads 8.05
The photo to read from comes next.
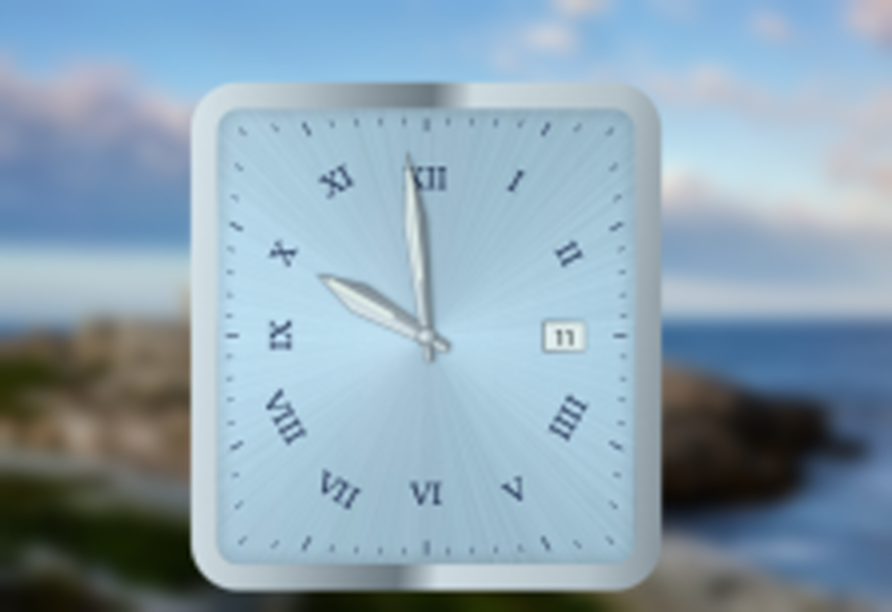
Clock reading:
9.59
